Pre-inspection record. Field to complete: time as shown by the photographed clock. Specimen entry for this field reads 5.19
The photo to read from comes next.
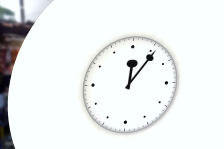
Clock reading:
12.06
